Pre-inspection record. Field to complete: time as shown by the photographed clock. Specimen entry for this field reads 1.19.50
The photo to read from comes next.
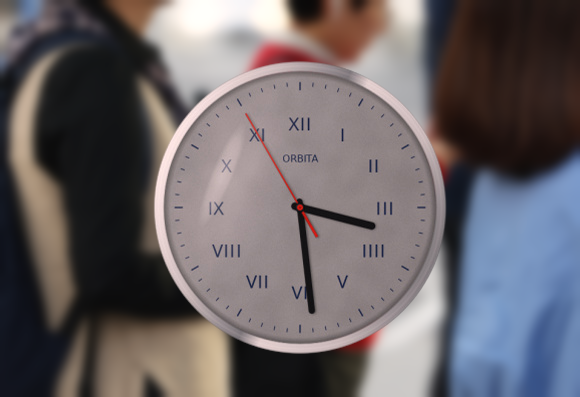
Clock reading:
3.28.55
